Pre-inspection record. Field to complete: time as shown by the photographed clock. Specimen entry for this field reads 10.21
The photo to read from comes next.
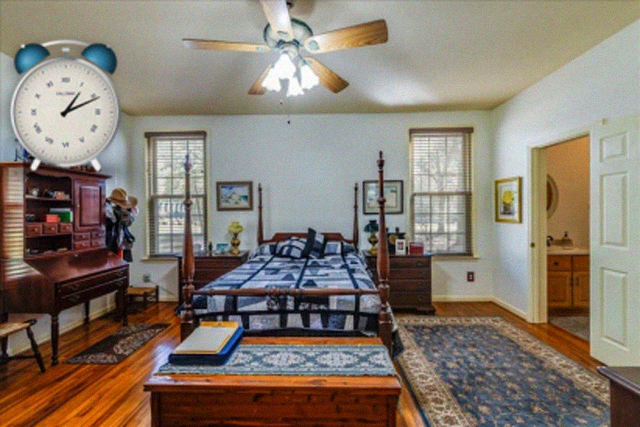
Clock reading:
1.11
